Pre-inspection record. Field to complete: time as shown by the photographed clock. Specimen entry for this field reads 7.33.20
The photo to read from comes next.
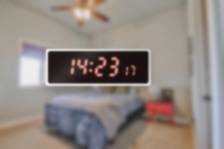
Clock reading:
14.23.17
